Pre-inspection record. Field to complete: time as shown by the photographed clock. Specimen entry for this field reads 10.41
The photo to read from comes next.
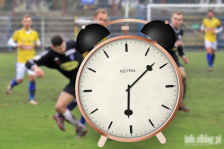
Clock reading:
6.08
